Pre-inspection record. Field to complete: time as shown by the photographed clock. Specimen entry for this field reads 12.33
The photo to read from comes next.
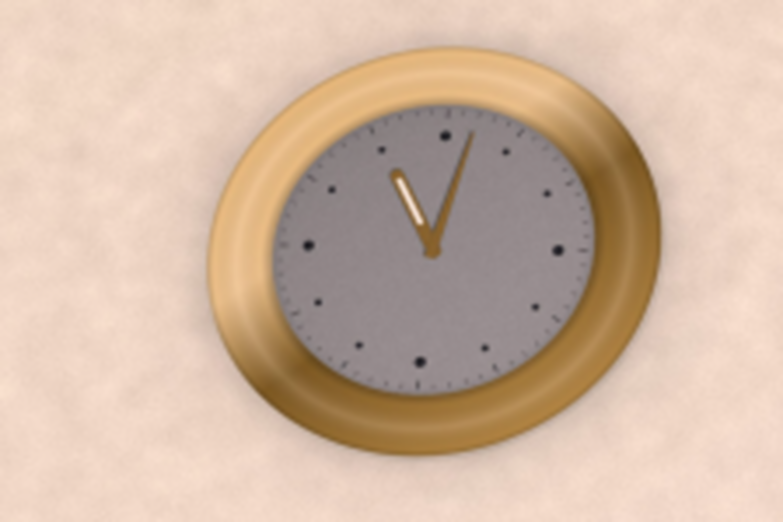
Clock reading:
11.02
